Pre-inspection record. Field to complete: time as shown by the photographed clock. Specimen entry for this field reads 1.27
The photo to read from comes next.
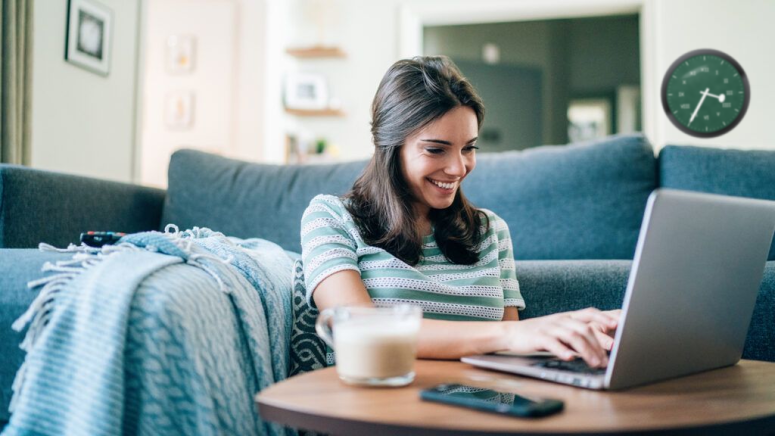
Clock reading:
3.35
